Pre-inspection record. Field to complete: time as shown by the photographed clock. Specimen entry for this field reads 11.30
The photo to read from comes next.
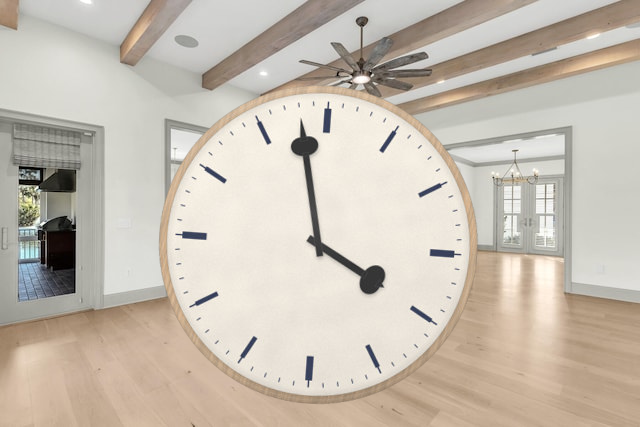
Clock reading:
3.58
